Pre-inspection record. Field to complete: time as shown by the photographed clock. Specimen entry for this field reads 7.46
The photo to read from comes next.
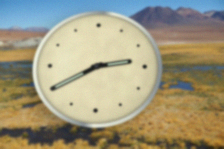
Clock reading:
2.40
